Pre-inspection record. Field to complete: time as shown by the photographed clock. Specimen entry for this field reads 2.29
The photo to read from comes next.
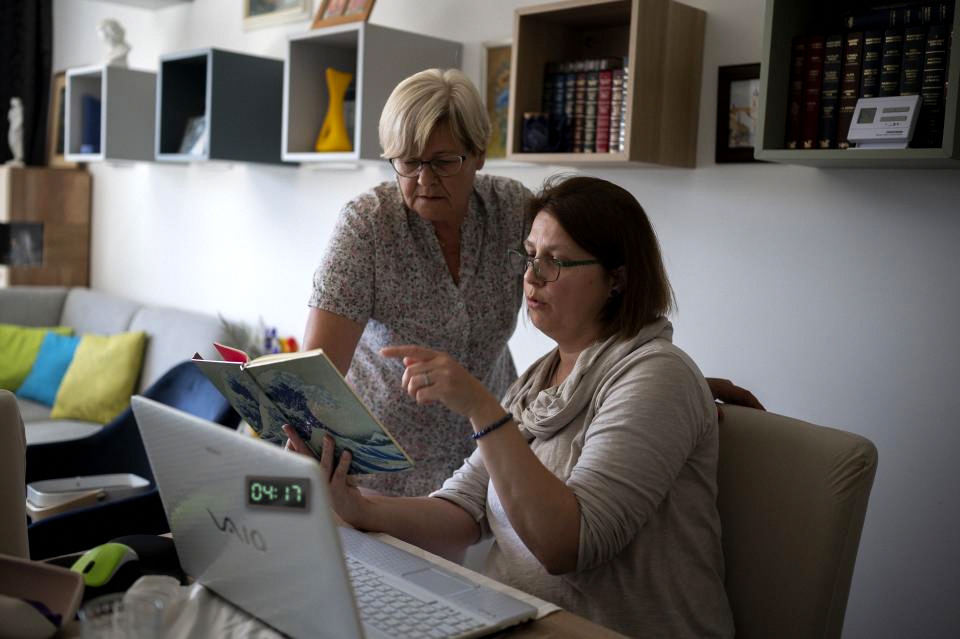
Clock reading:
4.17
